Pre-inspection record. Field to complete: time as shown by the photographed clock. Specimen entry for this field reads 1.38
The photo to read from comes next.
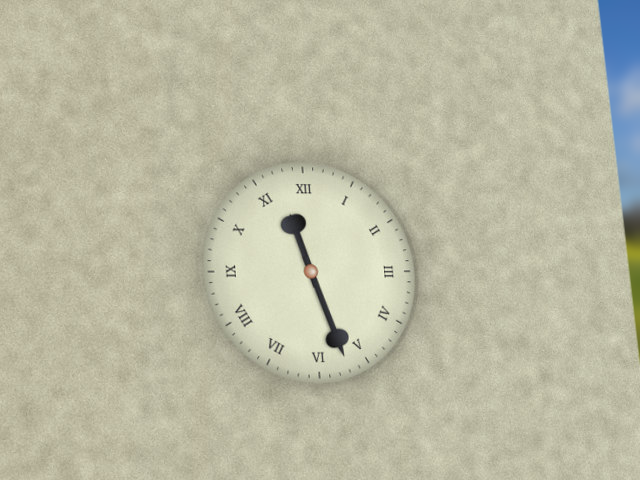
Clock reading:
11.27
